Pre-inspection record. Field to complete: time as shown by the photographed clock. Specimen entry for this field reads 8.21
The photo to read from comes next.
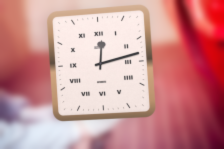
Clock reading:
12.13
